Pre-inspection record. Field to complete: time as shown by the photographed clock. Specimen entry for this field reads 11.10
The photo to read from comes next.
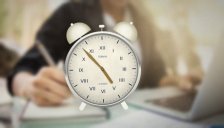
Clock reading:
4.53
